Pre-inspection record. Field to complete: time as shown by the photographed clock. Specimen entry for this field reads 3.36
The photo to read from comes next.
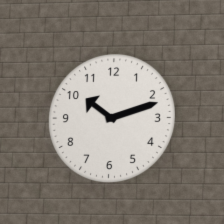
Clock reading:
10.12
